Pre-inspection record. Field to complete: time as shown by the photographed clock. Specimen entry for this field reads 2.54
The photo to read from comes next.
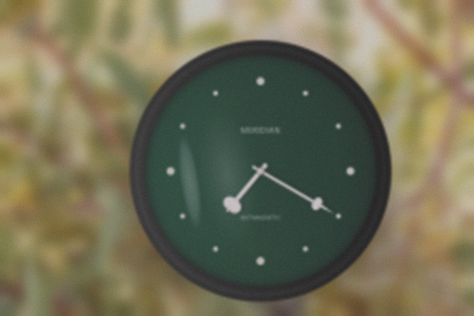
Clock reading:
7.20
